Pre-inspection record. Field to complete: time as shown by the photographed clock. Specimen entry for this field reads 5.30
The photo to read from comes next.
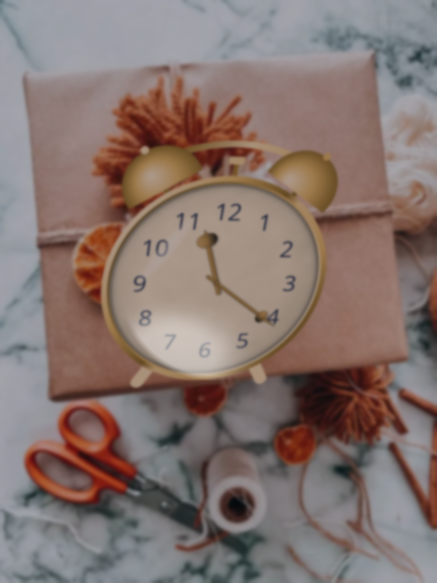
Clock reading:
11.21
